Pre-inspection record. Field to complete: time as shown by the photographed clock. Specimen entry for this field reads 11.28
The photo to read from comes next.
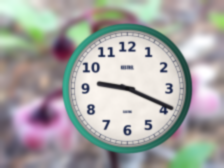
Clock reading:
9.19
